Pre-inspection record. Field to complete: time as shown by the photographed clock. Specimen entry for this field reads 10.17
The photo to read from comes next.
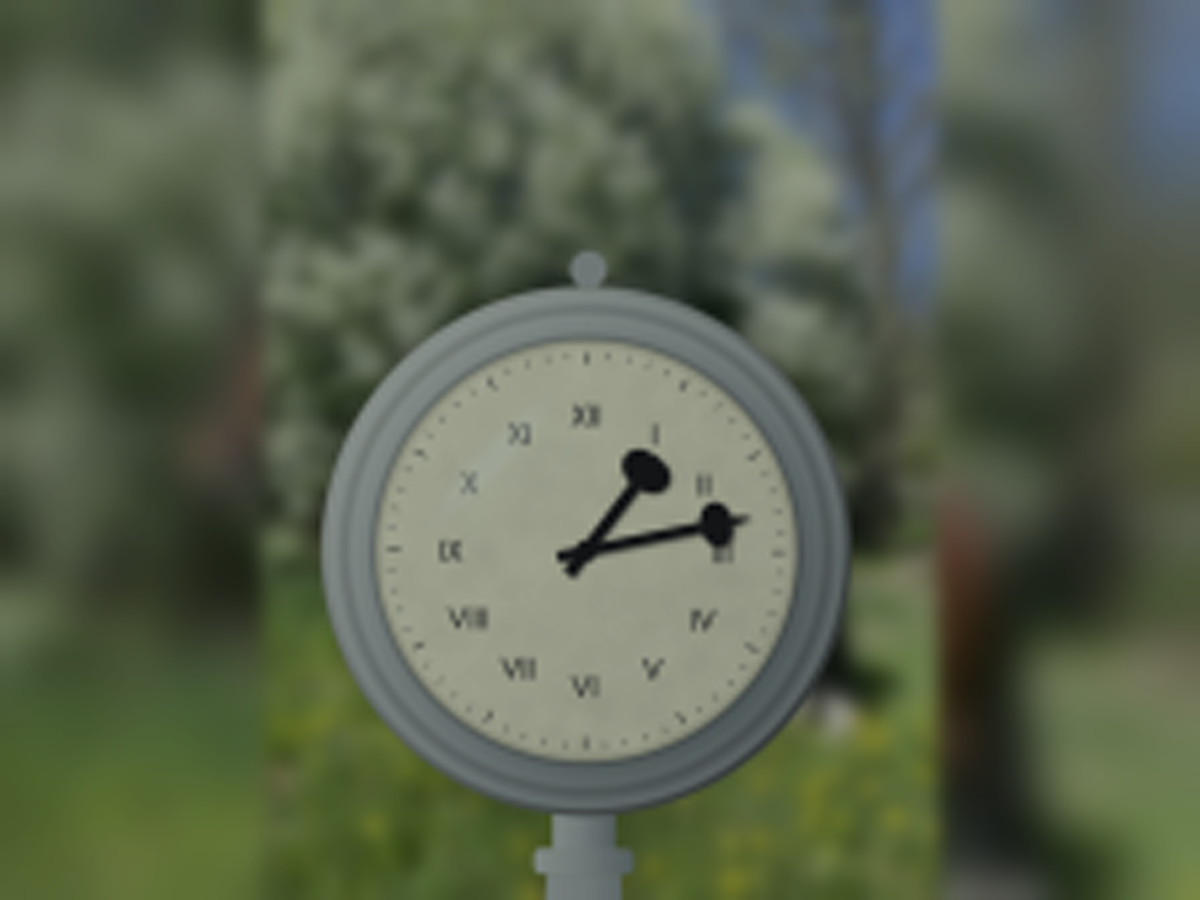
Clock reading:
1.13
